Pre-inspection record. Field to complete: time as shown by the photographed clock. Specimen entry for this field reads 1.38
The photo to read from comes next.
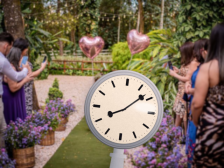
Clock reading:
8.08
